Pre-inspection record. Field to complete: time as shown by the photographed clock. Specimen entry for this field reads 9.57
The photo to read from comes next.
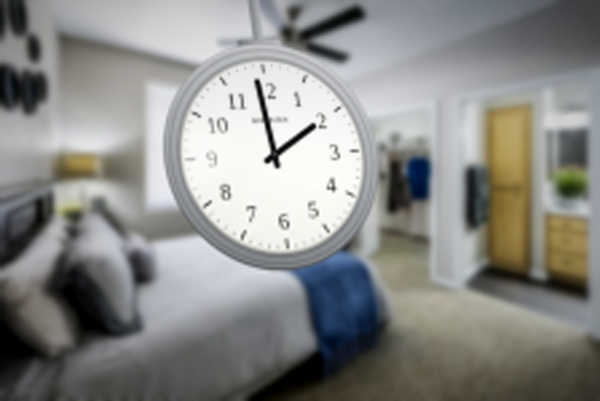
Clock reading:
1.59
